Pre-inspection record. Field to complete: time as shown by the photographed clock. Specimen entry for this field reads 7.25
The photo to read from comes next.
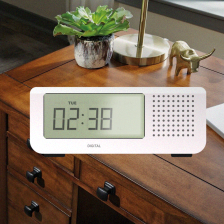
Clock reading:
2.38
